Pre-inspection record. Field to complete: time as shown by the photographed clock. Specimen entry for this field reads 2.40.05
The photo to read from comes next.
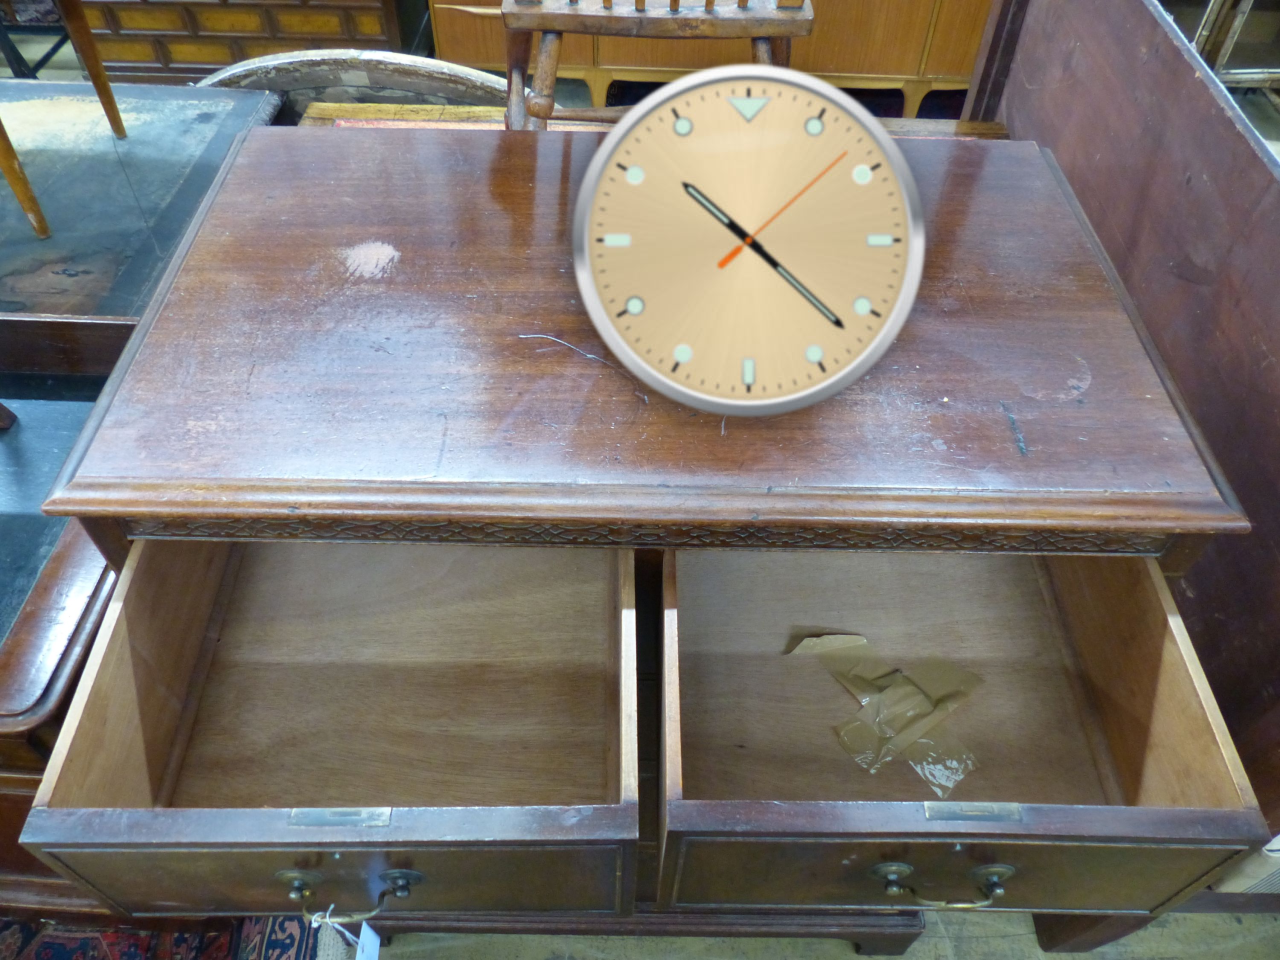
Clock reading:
10.22.08
